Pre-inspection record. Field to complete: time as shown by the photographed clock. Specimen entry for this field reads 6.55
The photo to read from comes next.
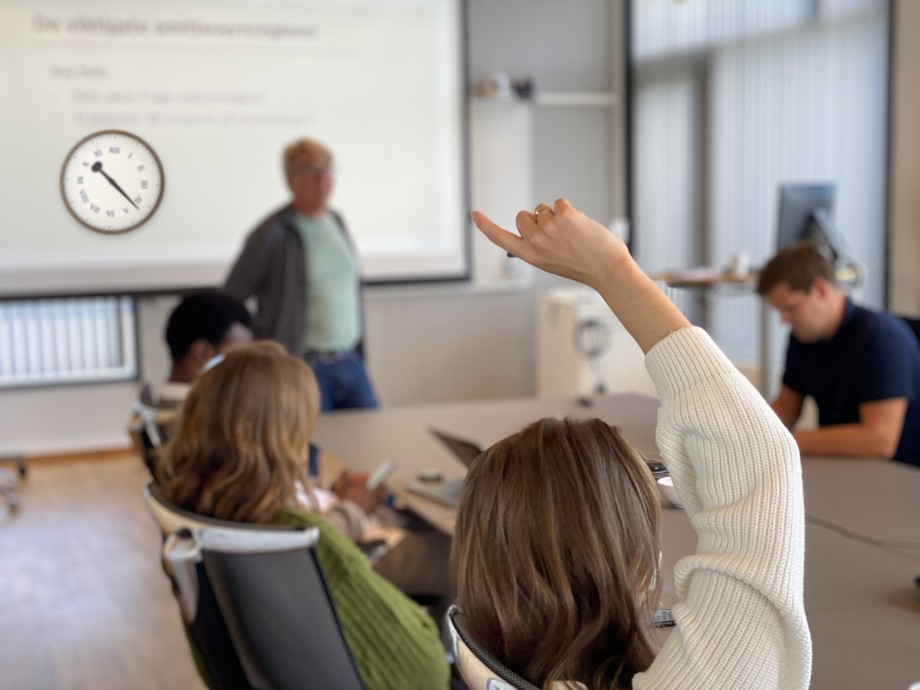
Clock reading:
10.22
